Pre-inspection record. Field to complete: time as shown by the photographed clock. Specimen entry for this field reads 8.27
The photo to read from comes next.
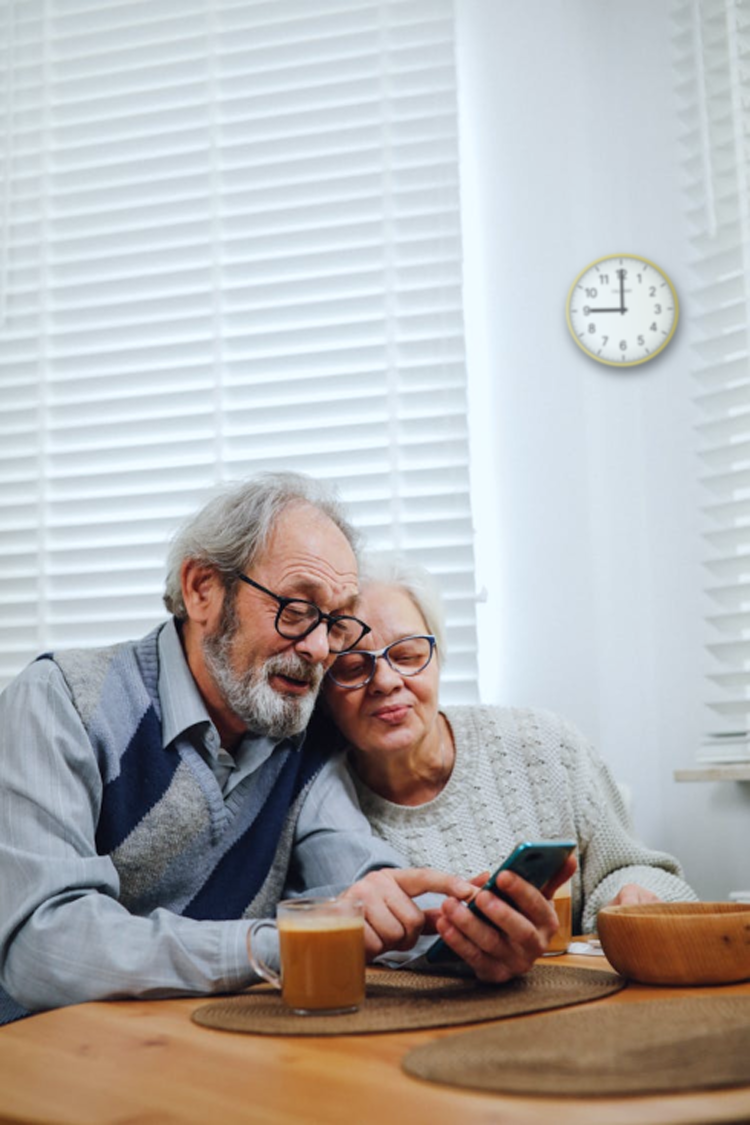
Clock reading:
9.00
